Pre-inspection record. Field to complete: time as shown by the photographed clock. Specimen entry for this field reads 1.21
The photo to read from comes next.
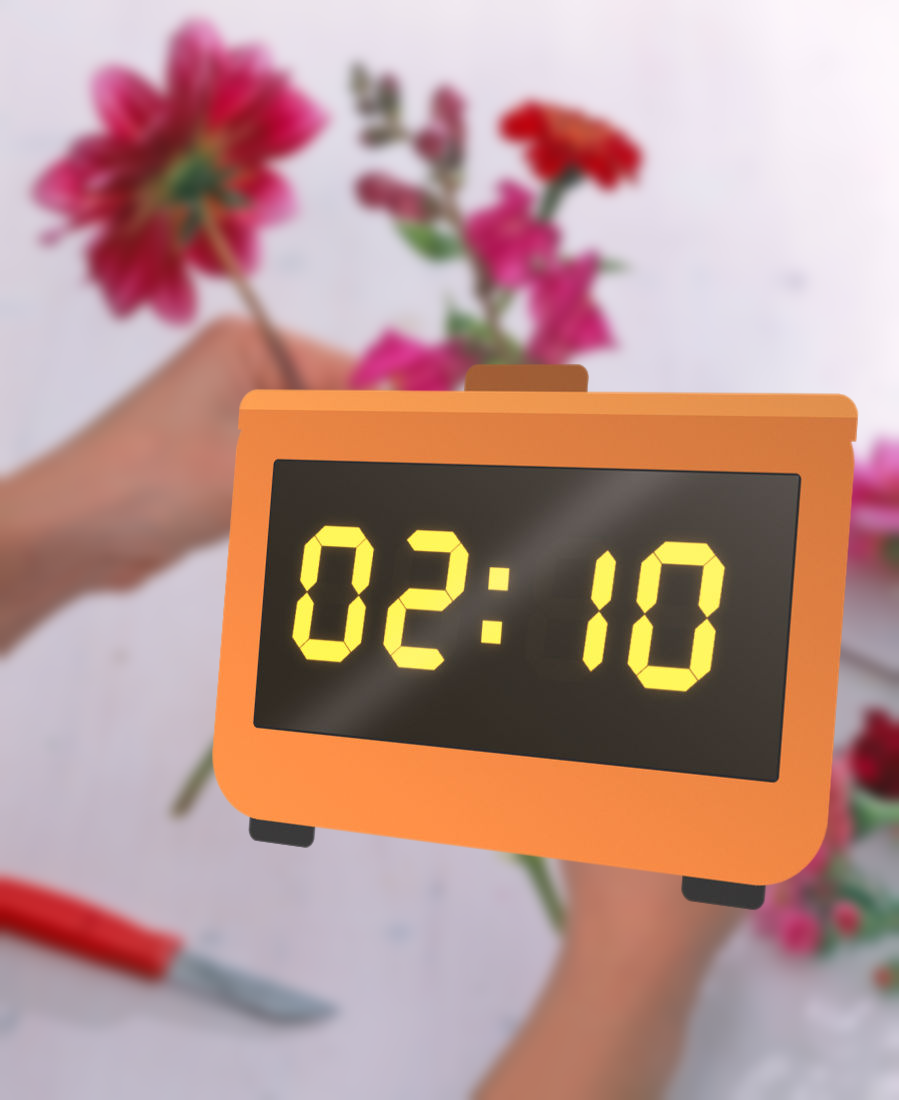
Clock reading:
2.10
